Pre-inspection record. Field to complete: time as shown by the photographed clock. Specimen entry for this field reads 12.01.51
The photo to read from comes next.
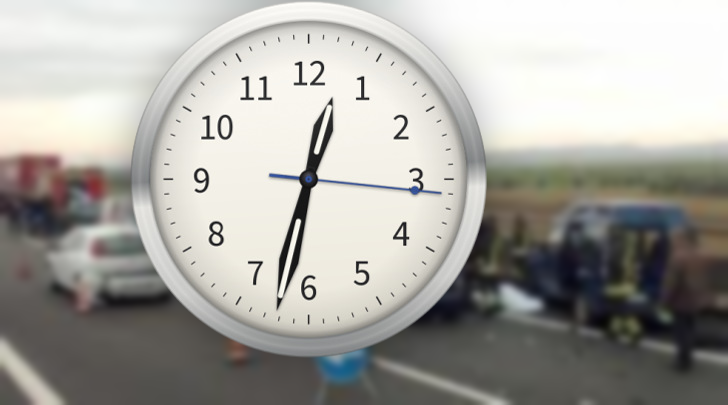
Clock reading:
12.32.16
